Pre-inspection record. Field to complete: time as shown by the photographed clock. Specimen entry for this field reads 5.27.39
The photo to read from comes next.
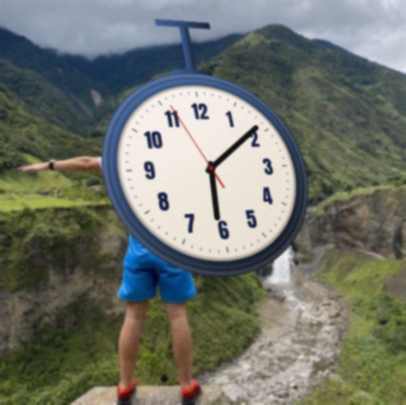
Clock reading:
6.08.56
